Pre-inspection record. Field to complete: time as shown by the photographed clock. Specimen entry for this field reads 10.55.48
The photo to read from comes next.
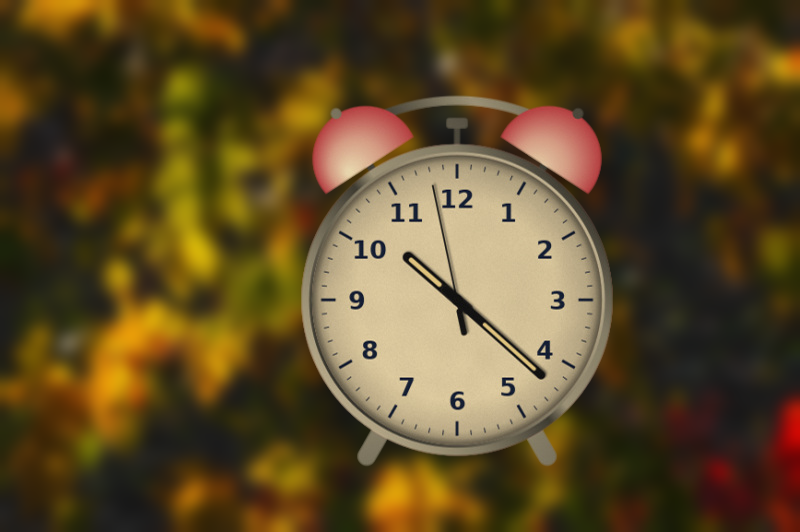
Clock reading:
10.21.58
